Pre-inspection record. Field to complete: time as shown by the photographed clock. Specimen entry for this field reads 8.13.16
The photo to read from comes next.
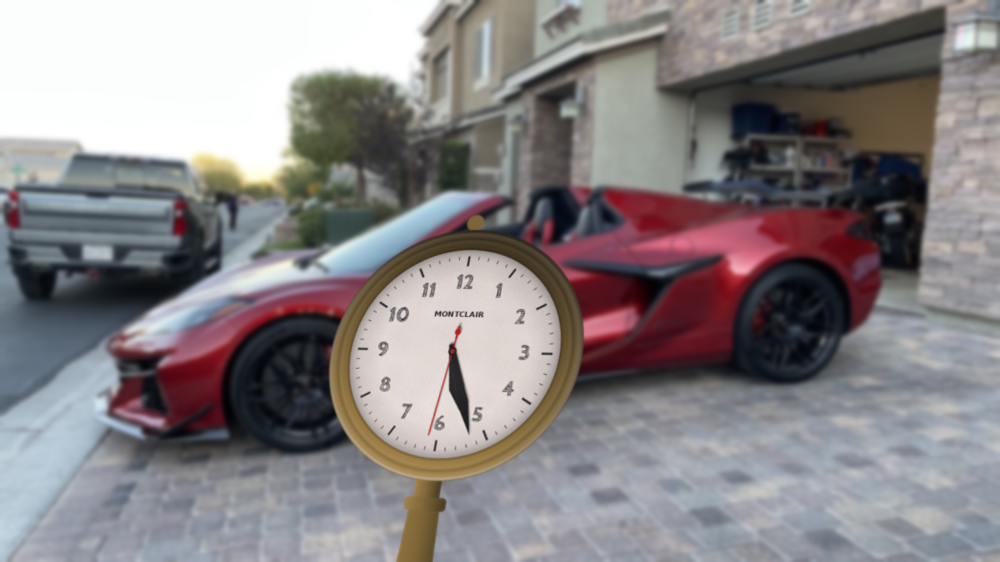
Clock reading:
5.26.31
